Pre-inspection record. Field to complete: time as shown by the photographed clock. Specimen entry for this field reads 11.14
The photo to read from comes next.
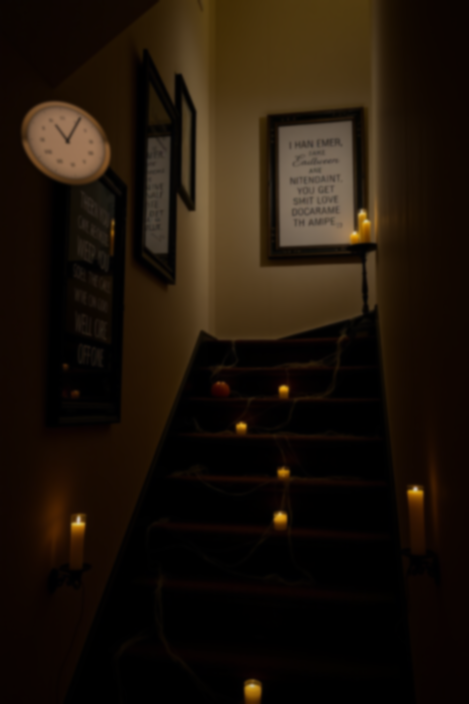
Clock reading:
11.06
